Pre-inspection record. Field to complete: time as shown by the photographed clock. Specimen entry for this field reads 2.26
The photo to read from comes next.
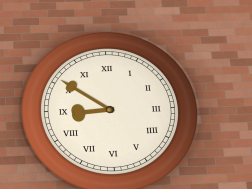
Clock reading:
8.51
